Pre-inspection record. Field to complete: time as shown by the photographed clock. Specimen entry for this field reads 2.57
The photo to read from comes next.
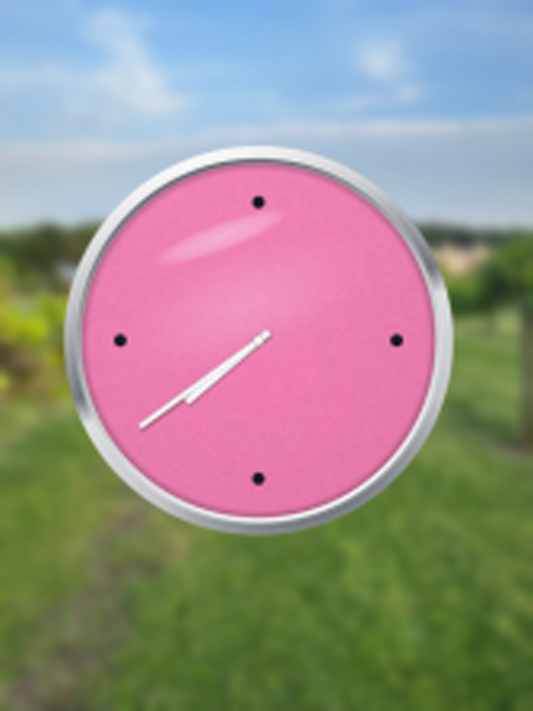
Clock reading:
7.39
